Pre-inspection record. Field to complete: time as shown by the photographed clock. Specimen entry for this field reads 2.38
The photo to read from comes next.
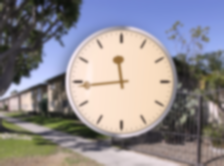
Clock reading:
11.44
